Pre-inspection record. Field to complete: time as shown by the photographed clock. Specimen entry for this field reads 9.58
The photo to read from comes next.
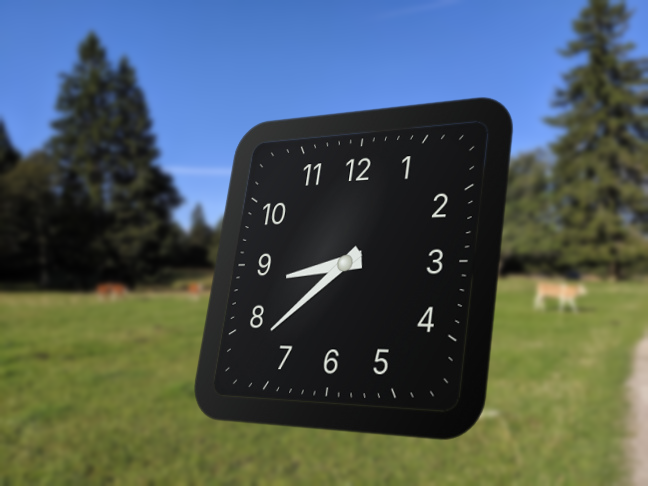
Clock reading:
8.38
